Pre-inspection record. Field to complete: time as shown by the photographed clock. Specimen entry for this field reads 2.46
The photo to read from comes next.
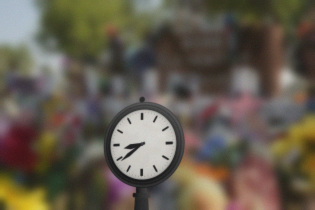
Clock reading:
8.39
